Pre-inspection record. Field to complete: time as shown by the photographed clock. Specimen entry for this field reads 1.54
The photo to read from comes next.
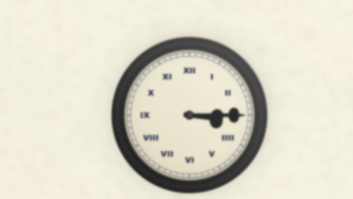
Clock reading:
3.15
